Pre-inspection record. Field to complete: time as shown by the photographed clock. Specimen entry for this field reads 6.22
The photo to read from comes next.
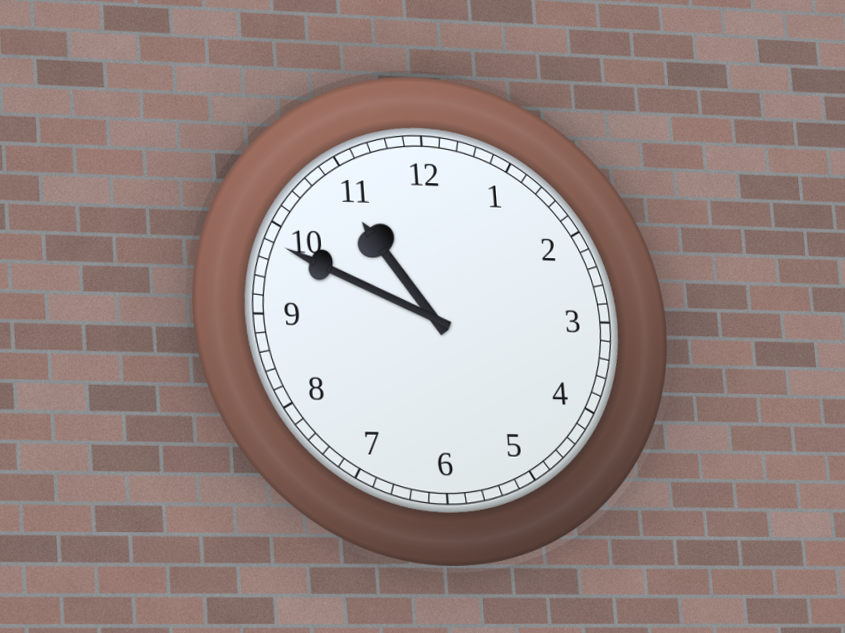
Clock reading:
10.49
